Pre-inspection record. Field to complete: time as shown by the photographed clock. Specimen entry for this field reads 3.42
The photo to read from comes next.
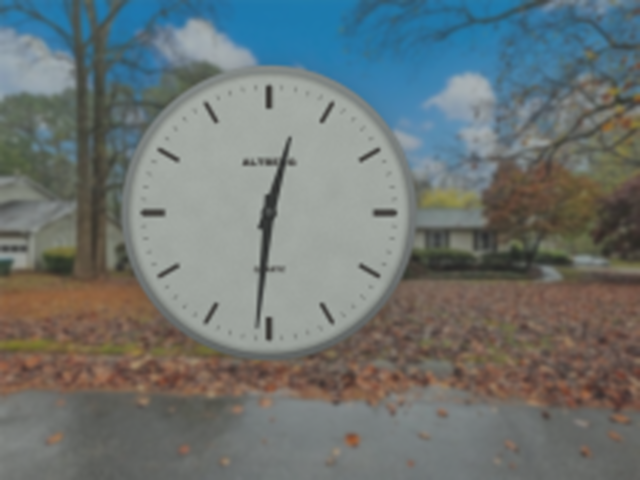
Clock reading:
12.31
